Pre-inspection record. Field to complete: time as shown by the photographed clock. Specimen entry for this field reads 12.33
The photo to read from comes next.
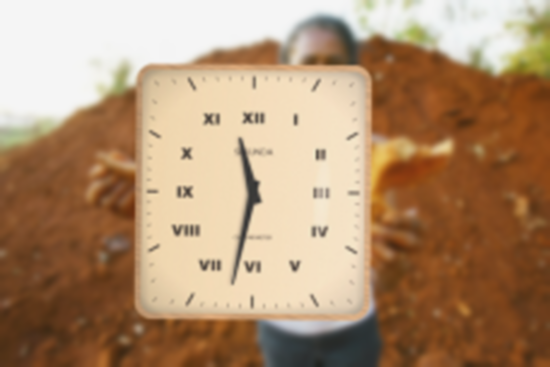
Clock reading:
11.32
